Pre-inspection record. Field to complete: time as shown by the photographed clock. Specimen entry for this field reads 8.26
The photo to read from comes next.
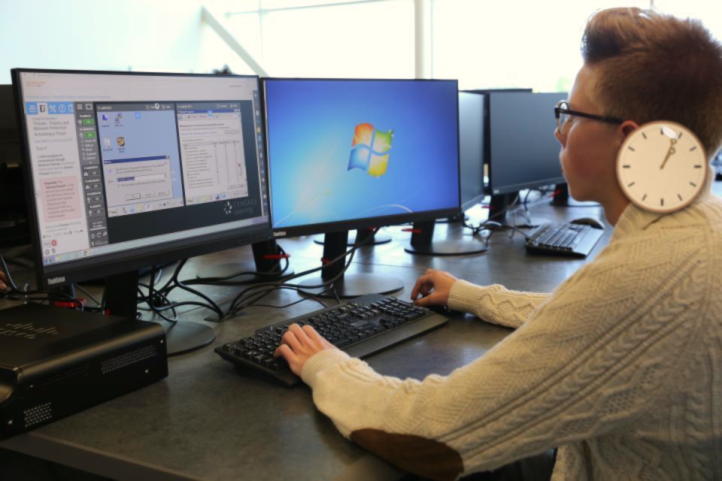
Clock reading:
1.04
